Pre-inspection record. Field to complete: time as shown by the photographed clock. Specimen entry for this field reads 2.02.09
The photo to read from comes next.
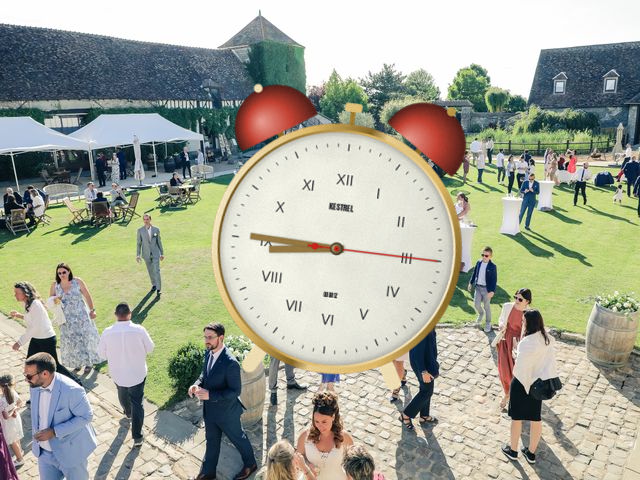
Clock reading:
8.45.15
